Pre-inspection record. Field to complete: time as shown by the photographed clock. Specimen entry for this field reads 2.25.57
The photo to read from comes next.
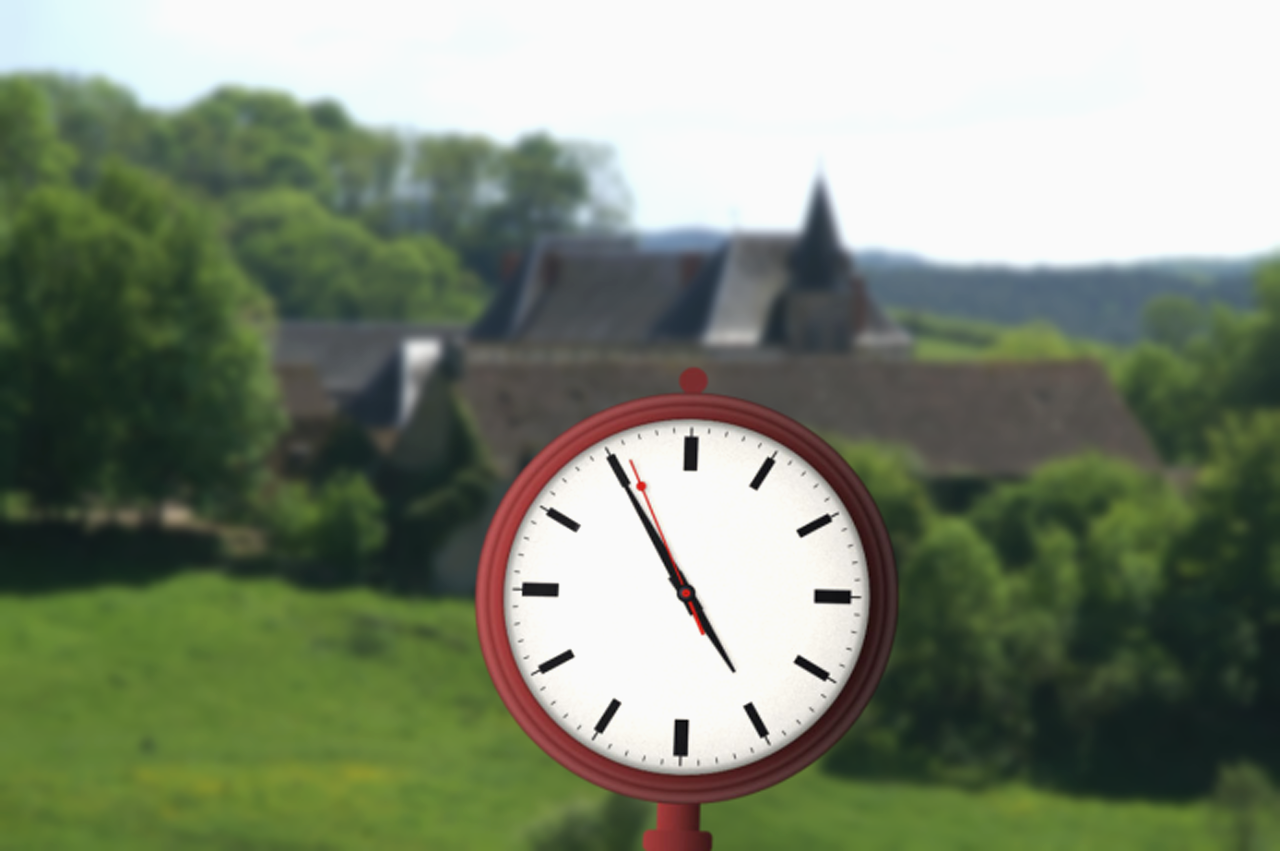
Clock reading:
4.54.56
